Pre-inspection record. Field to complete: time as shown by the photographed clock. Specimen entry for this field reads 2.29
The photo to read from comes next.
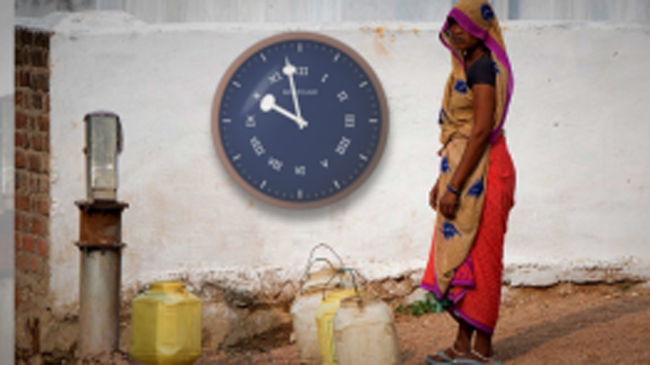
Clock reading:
9.58
